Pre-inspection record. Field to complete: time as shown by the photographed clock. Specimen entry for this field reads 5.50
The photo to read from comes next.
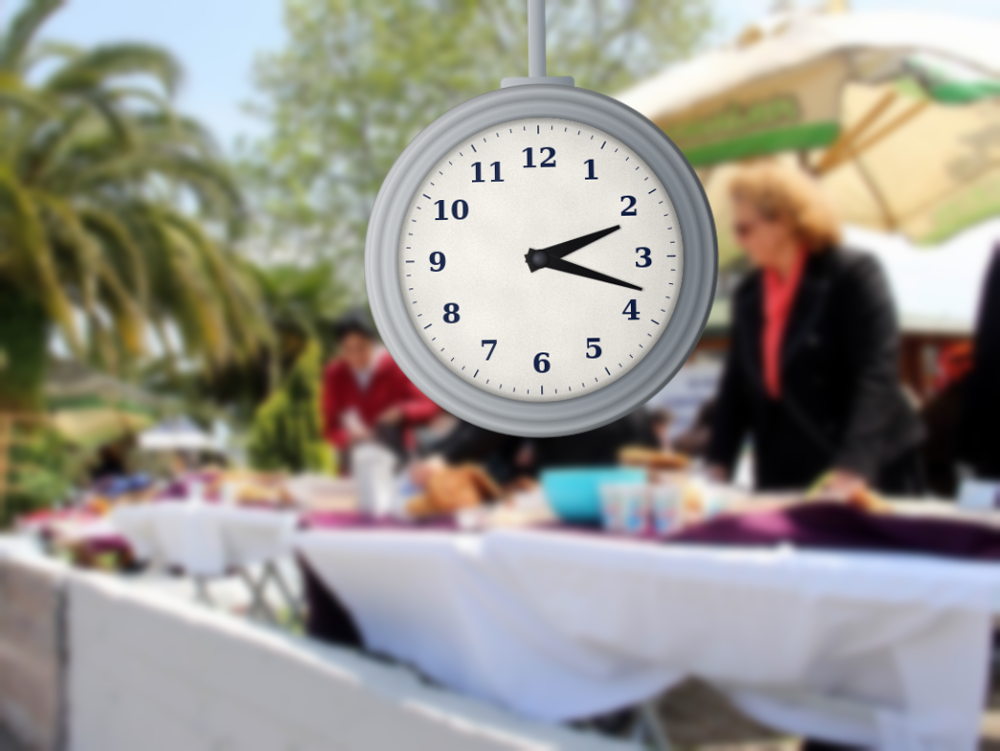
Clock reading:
2.18
